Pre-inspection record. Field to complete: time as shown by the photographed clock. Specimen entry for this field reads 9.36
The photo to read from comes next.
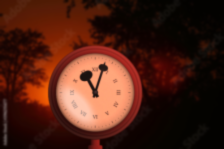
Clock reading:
11.03
